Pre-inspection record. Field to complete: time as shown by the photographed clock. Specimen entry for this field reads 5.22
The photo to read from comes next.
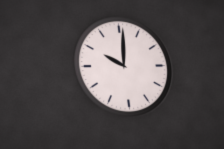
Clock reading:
10.01
